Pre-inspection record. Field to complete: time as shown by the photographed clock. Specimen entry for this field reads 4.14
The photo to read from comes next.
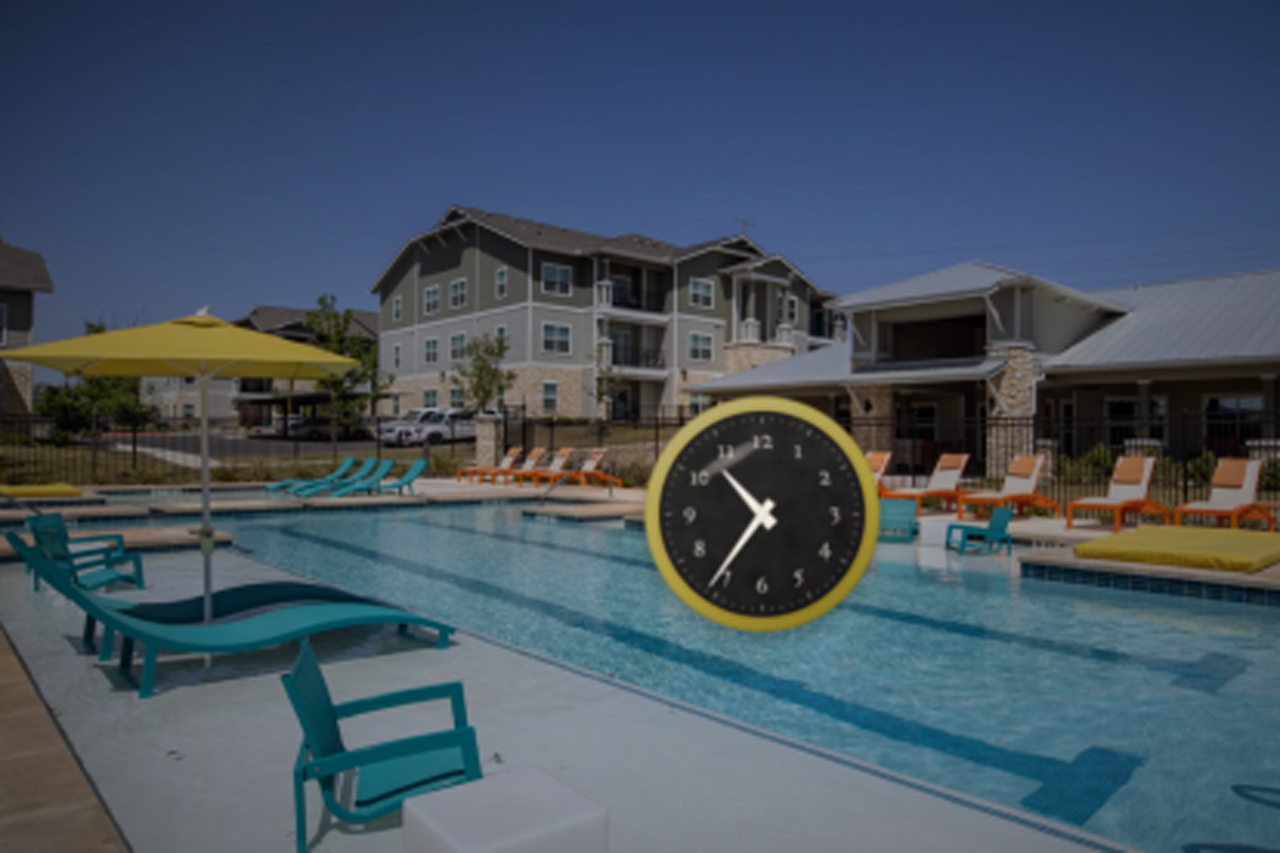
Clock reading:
10.36
